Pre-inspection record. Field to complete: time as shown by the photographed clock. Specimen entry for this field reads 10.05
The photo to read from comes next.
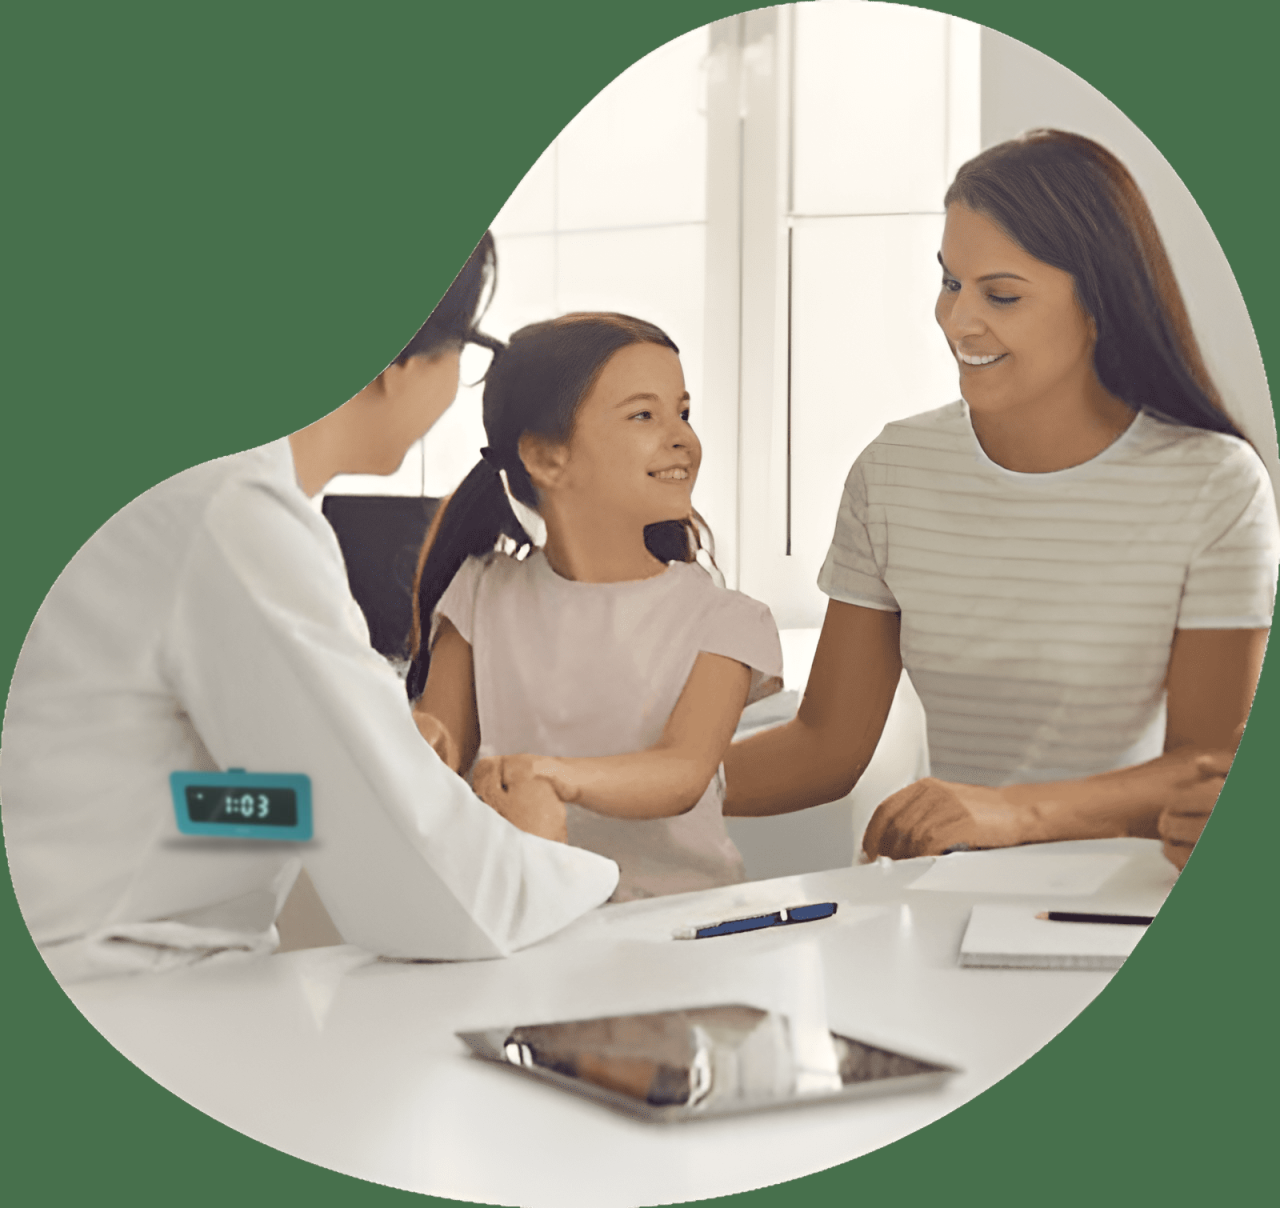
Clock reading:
1.03
